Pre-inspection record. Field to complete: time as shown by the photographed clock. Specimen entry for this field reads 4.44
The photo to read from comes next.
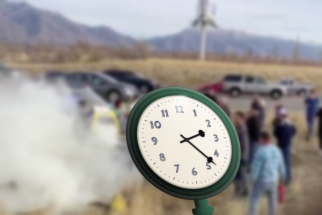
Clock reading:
2.23
